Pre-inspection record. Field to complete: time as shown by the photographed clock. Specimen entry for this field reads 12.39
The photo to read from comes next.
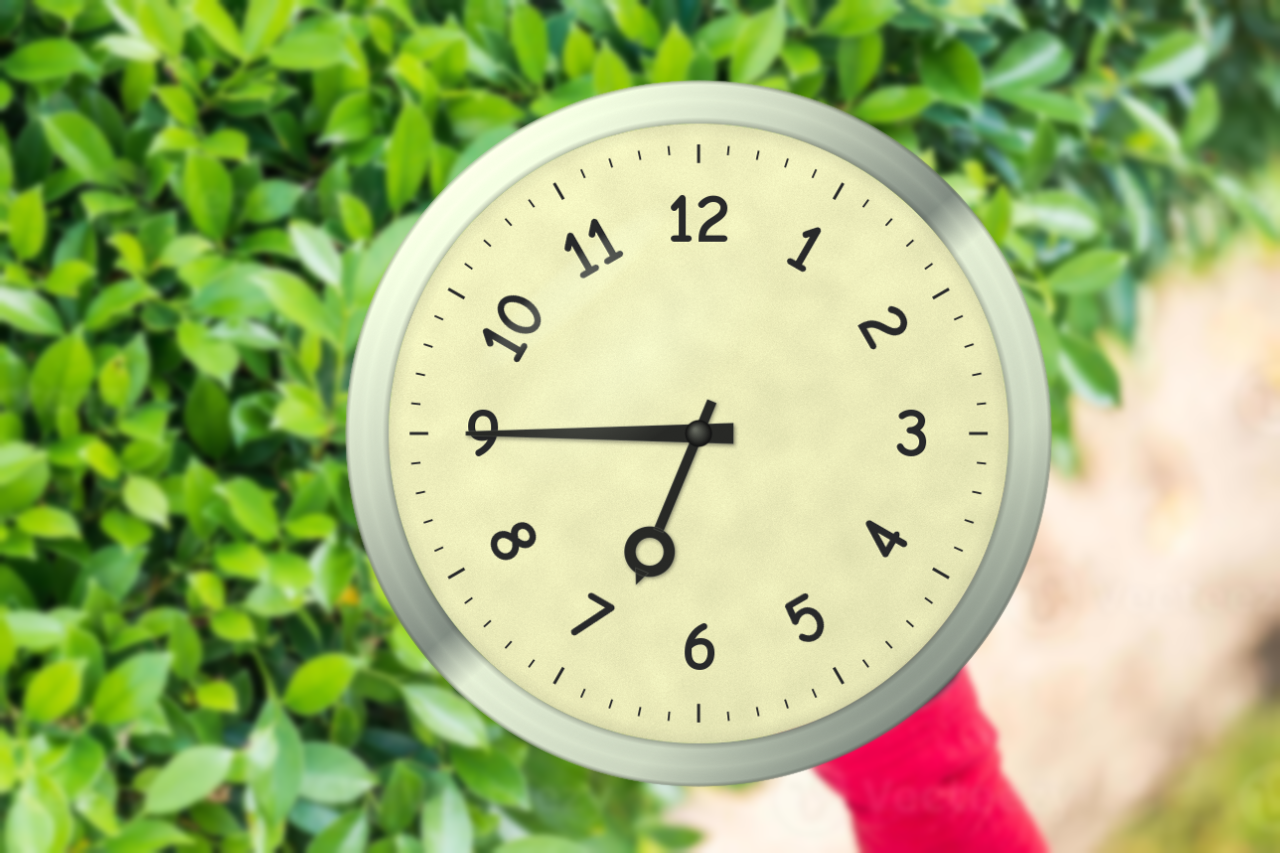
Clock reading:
6.45
